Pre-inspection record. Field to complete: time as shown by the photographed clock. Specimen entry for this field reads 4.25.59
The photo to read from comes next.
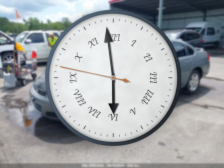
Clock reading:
5.58.47
